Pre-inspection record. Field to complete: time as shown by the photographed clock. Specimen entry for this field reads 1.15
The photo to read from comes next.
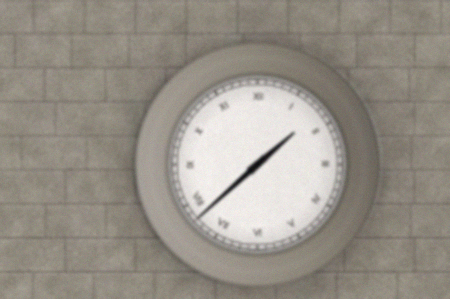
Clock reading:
1.38
